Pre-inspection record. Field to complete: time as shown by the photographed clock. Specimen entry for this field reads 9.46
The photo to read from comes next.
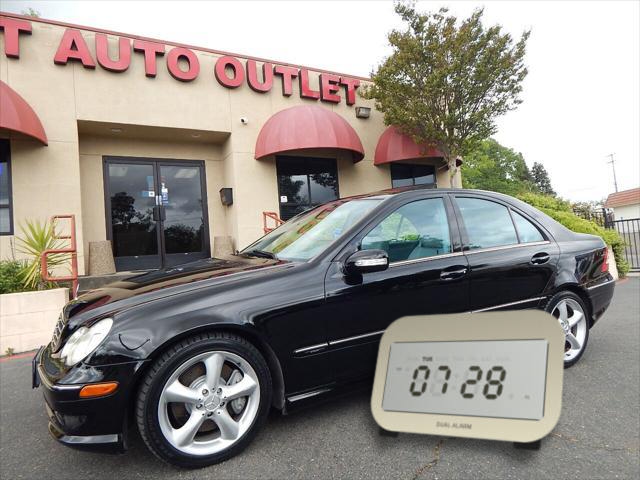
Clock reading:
7.28
